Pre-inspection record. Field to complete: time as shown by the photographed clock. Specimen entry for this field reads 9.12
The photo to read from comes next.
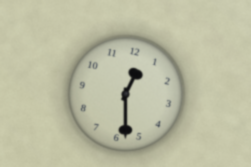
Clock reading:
12.28
